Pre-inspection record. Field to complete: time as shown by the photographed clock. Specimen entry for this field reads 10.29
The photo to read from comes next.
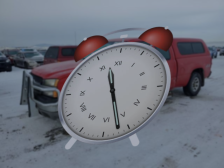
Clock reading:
11.27
